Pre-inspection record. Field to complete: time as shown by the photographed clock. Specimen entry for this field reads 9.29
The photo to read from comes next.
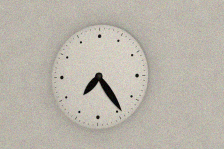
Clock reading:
7.24
